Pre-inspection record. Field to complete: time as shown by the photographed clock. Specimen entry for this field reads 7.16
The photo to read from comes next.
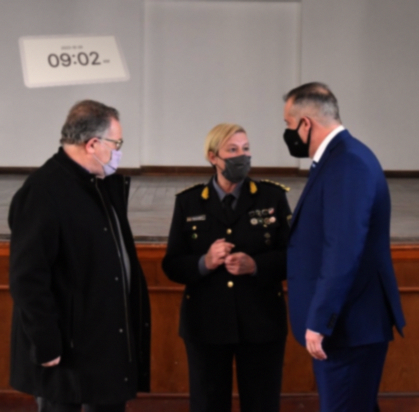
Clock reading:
9.02
